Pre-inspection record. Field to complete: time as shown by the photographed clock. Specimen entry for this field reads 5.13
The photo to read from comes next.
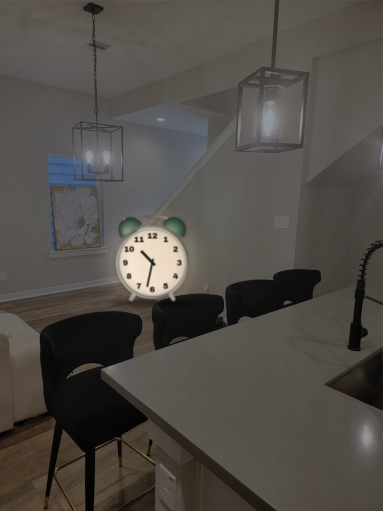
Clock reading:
10.32
